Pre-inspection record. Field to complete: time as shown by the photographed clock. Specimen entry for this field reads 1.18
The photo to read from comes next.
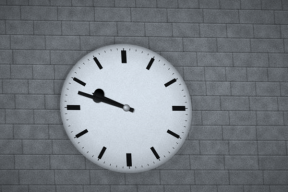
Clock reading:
9.48
